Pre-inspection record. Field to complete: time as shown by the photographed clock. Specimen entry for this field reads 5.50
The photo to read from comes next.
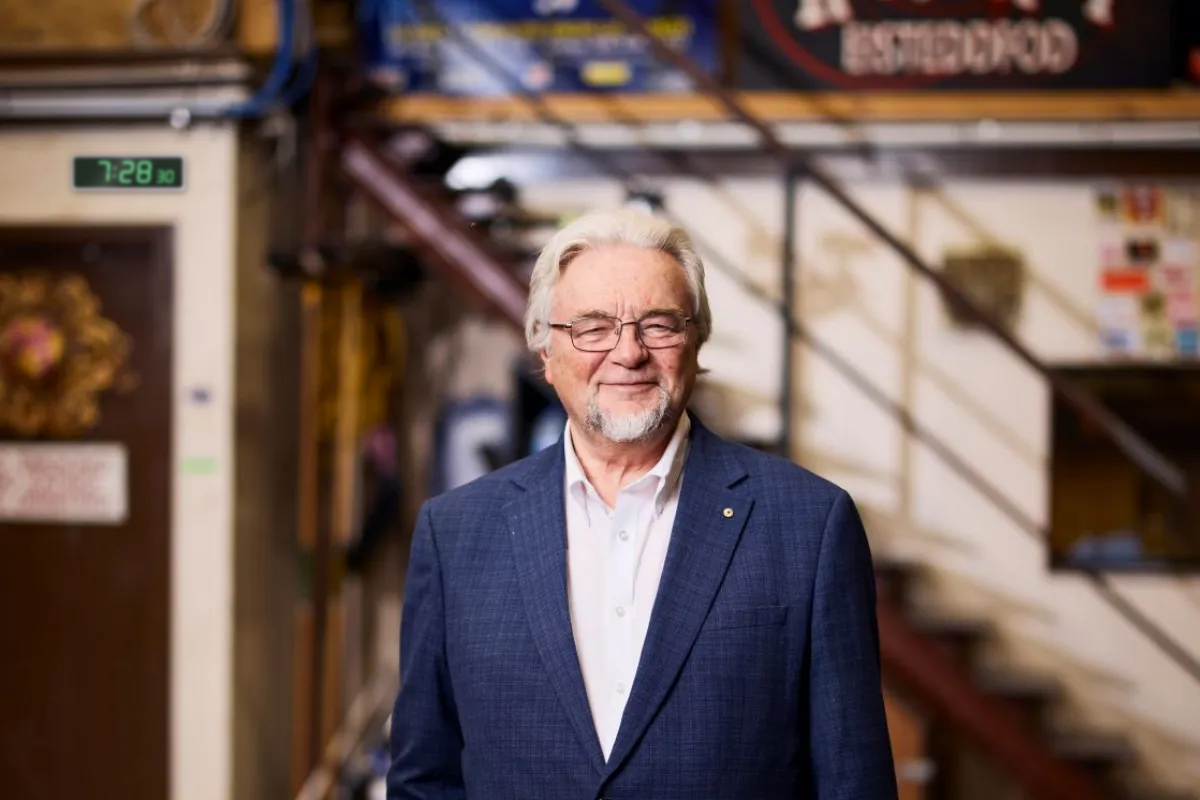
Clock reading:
7.28
